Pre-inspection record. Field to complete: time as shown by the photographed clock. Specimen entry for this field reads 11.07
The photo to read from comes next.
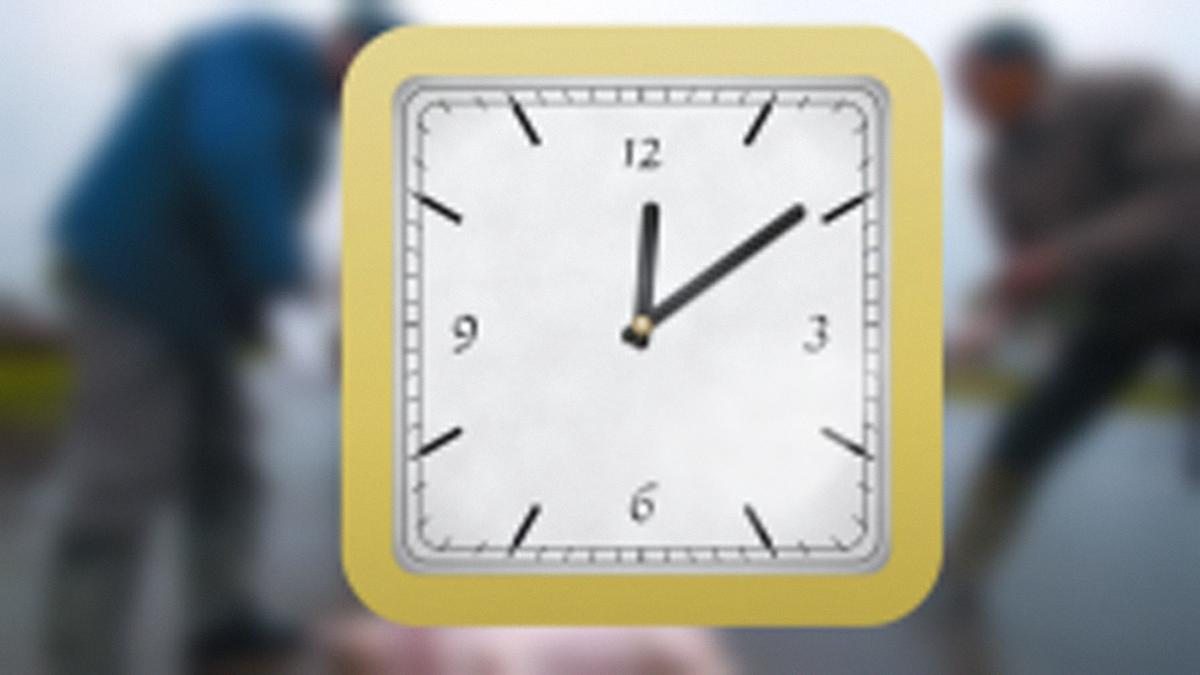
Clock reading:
12.09
